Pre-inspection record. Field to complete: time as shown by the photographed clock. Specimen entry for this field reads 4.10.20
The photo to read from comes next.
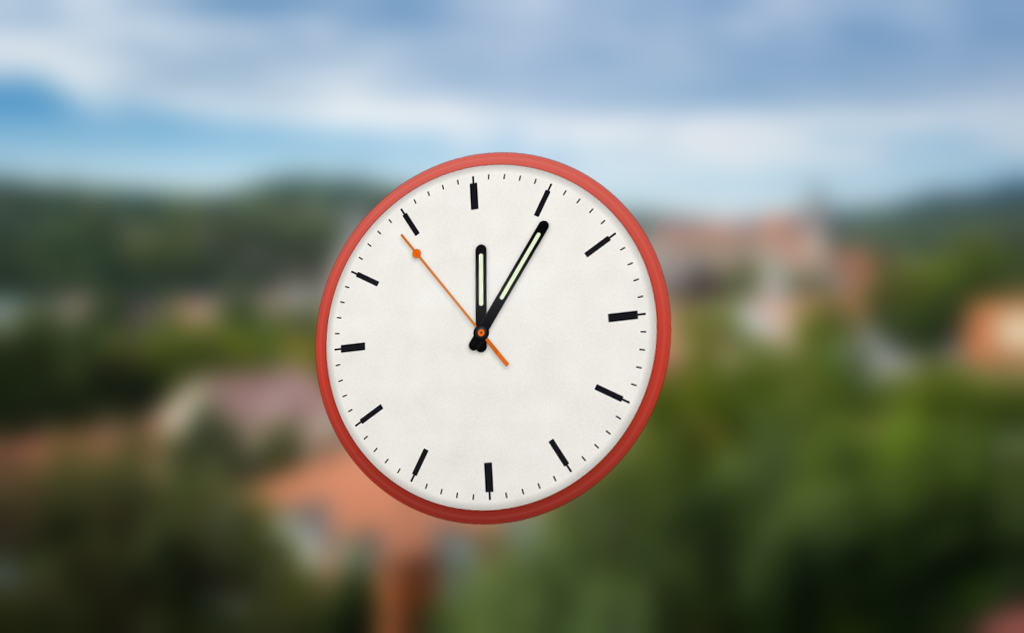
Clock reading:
12.05.54
